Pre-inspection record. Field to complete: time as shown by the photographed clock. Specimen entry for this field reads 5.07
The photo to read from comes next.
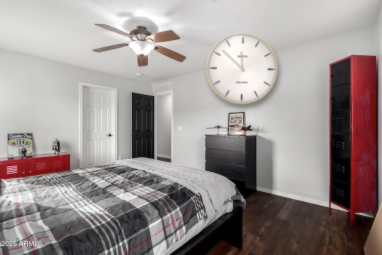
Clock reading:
11.52
